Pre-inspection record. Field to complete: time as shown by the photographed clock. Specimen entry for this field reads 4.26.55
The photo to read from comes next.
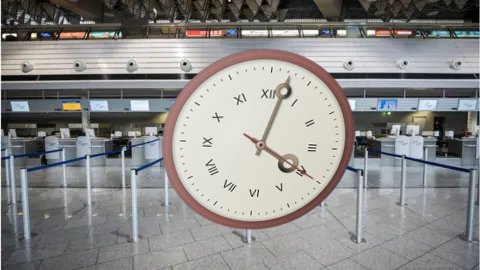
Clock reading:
4.02.20
